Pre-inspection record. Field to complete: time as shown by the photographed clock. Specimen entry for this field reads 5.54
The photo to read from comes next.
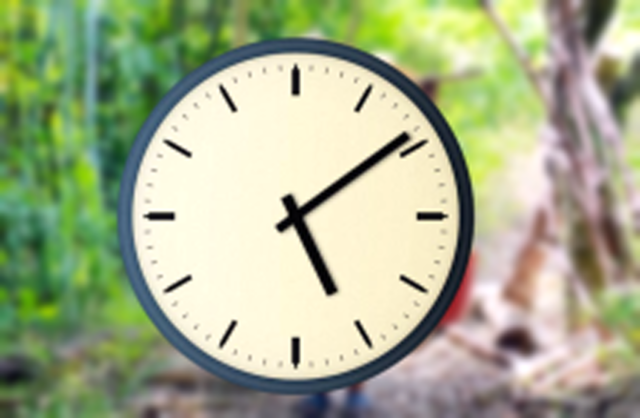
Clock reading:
5.09
